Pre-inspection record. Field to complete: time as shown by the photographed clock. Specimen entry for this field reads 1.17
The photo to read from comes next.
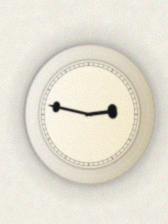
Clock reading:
2.47
